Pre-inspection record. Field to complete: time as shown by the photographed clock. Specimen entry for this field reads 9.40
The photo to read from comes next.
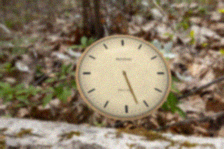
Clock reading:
5.27
